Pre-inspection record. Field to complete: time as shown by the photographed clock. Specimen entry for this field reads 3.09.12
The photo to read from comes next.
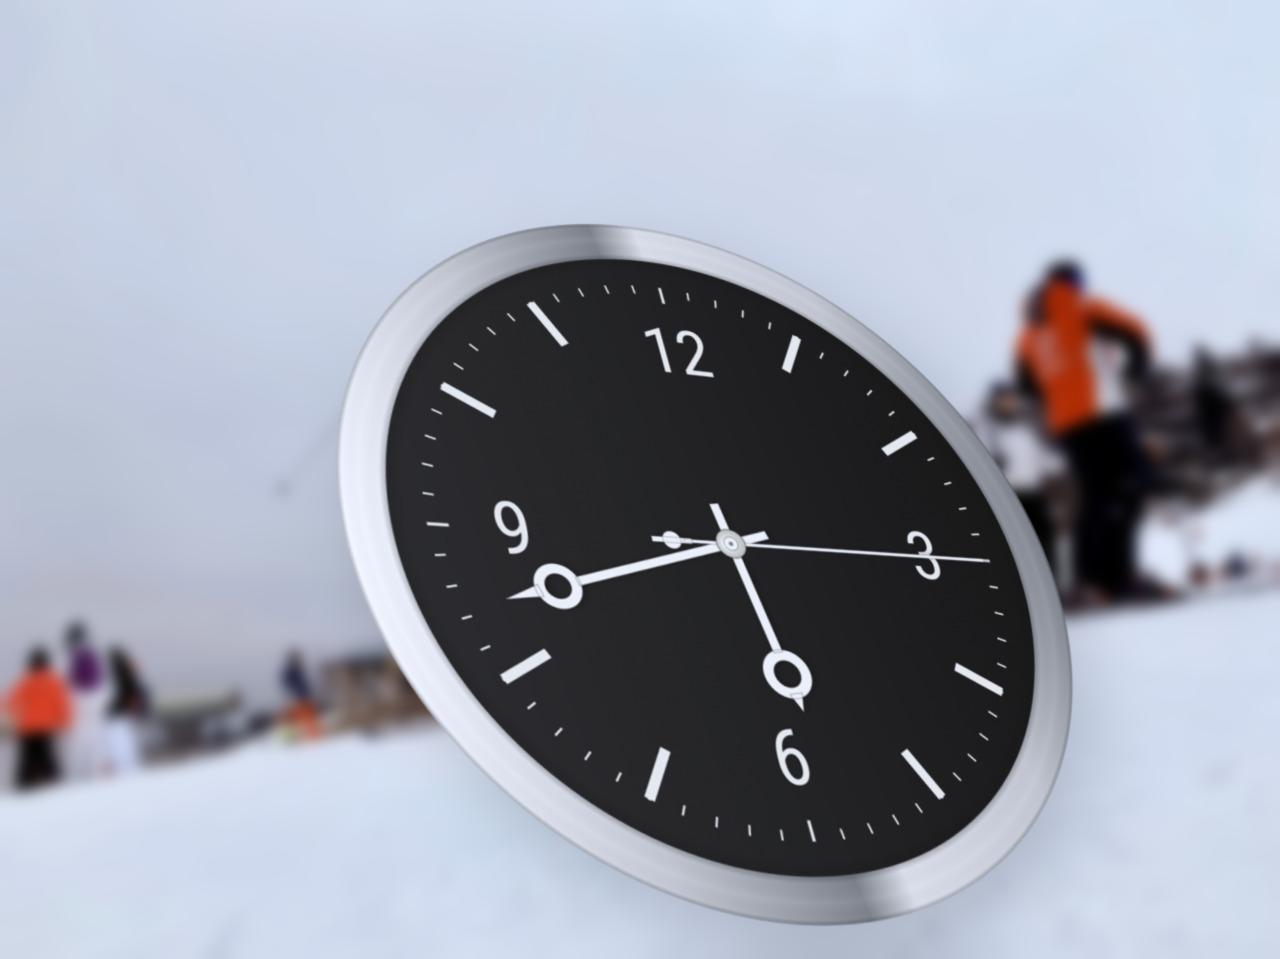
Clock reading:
5.42.15
